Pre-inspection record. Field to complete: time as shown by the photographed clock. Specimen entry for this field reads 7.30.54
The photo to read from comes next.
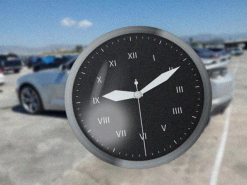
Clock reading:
9.10.30
